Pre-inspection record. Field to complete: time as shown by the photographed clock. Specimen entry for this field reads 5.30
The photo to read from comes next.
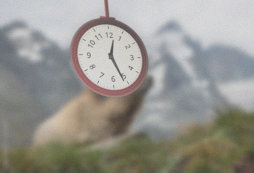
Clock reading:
12.26
